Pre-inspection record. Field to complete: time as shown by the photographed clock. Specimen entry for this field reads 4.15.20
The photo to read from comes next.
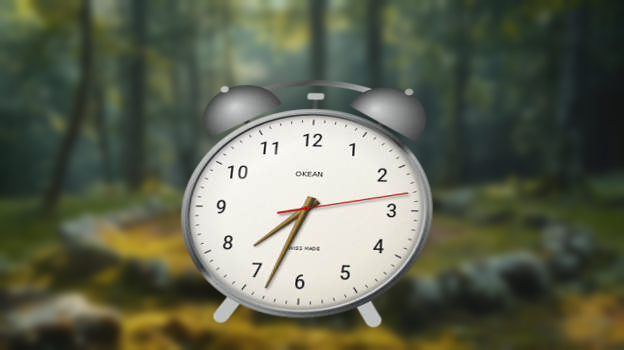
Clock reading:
7.33.13
